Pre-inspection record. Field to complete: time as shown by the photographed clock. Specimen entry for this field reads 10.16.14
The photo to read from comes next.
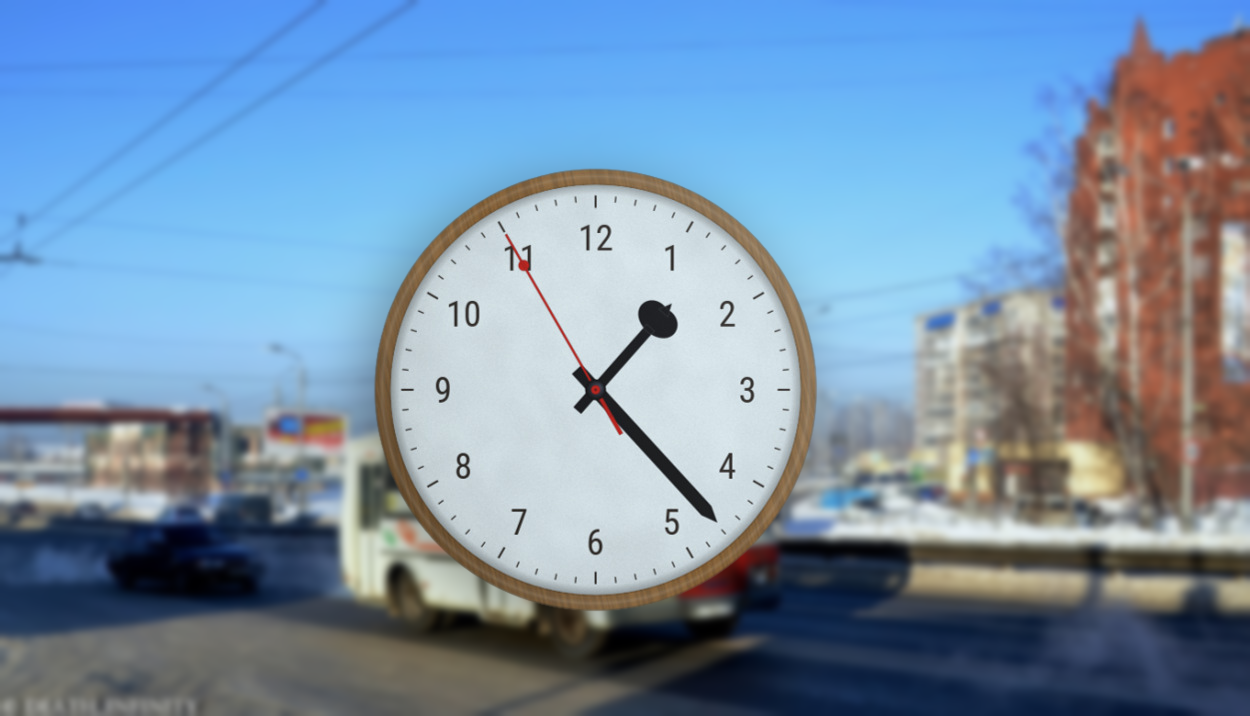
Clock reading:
1.22.55
